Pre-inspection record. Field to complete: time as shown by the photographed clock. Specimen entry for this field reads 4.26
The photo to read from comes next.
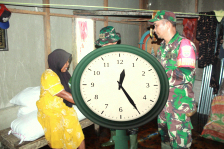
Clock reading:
12.25
